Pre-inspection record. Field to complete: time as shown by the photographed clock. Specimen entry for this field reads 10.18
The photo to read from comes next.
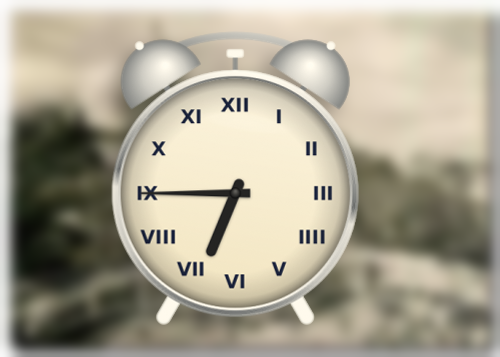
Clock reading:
6.45
